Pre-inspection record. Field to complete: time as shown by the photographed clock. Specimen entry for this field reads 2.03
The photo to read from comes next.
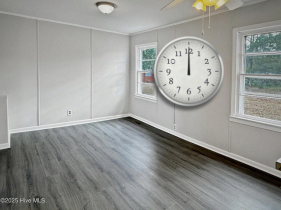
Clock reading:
12.00
